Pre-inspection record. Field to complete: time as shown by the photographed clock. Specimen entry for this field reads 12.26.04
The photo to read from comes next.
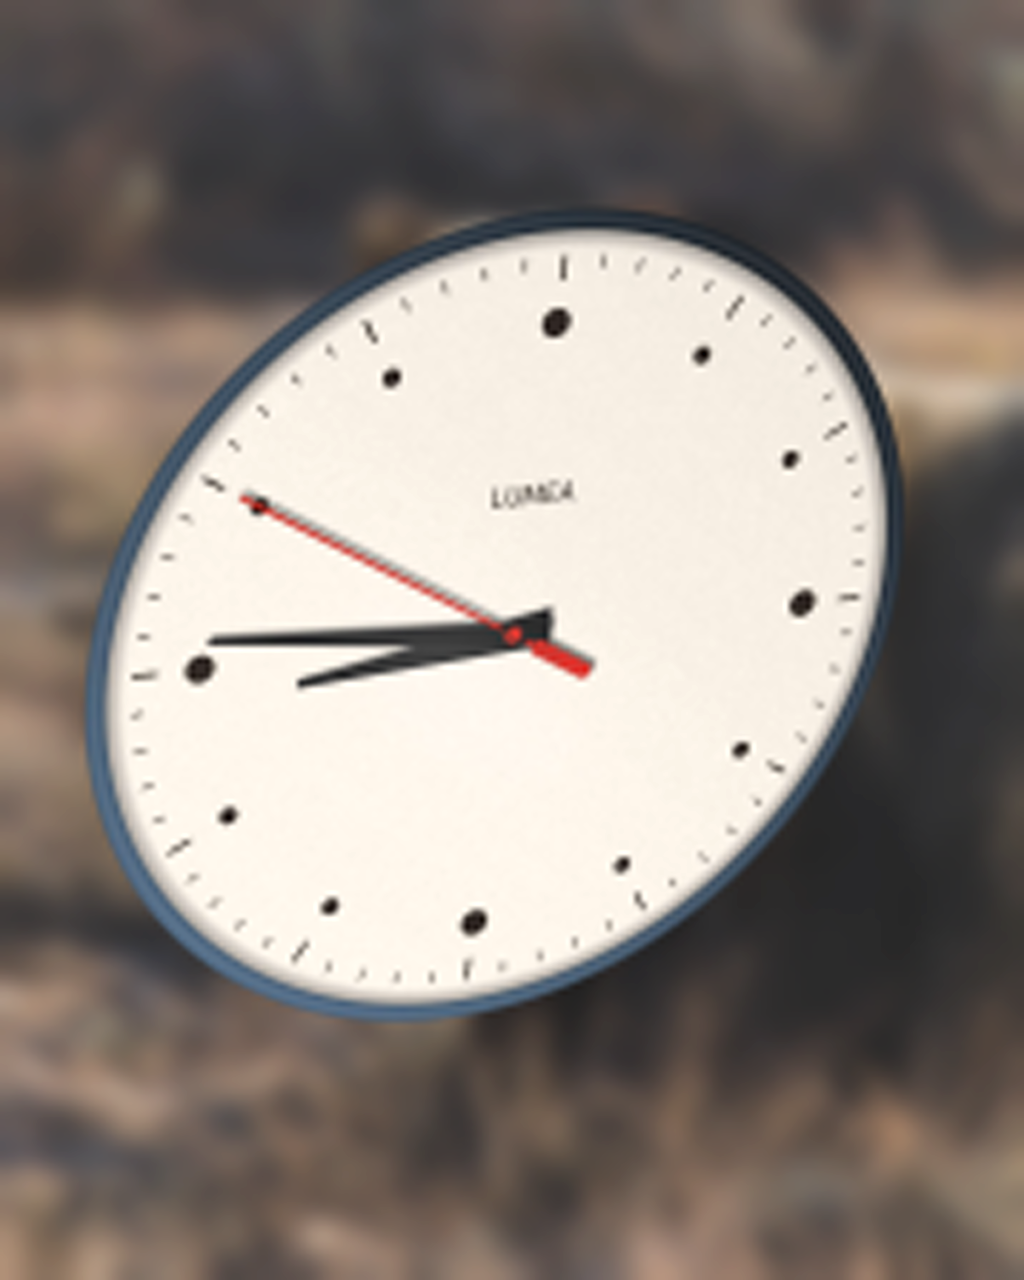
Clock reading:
8.45.50
